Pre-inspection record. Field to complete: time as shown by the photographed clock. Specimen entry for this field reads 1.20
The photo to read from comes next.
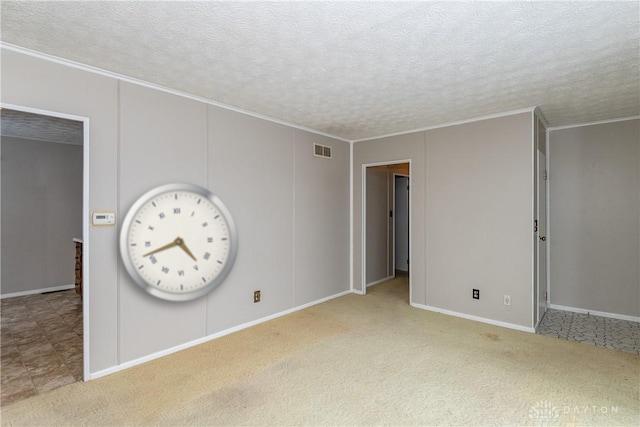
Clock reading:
4.42
